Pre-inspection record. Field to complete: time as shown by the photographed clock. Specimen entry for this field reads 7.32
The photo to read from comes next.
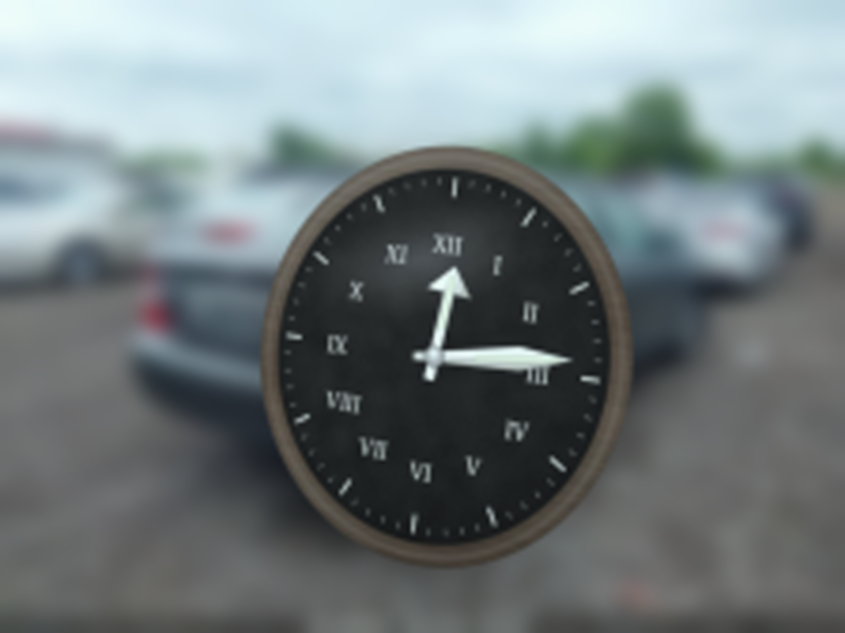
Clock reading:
12.14
